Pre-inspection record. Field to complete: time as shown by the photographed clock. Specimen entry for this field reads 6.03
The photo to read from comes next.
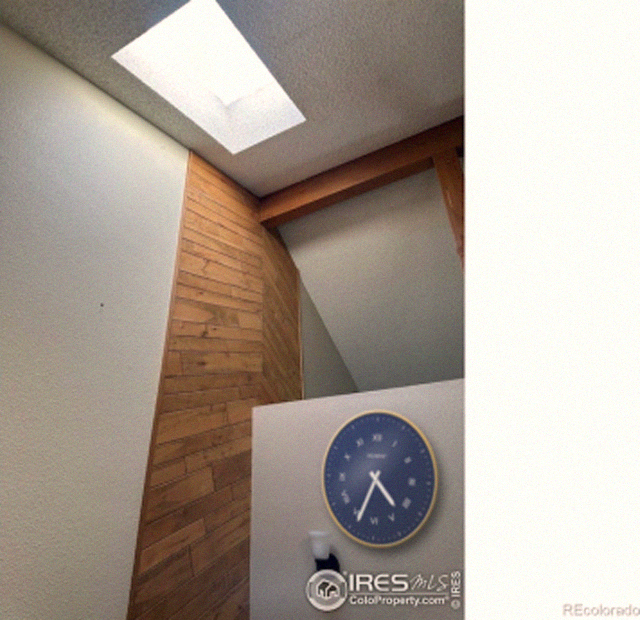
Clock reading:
4.34
